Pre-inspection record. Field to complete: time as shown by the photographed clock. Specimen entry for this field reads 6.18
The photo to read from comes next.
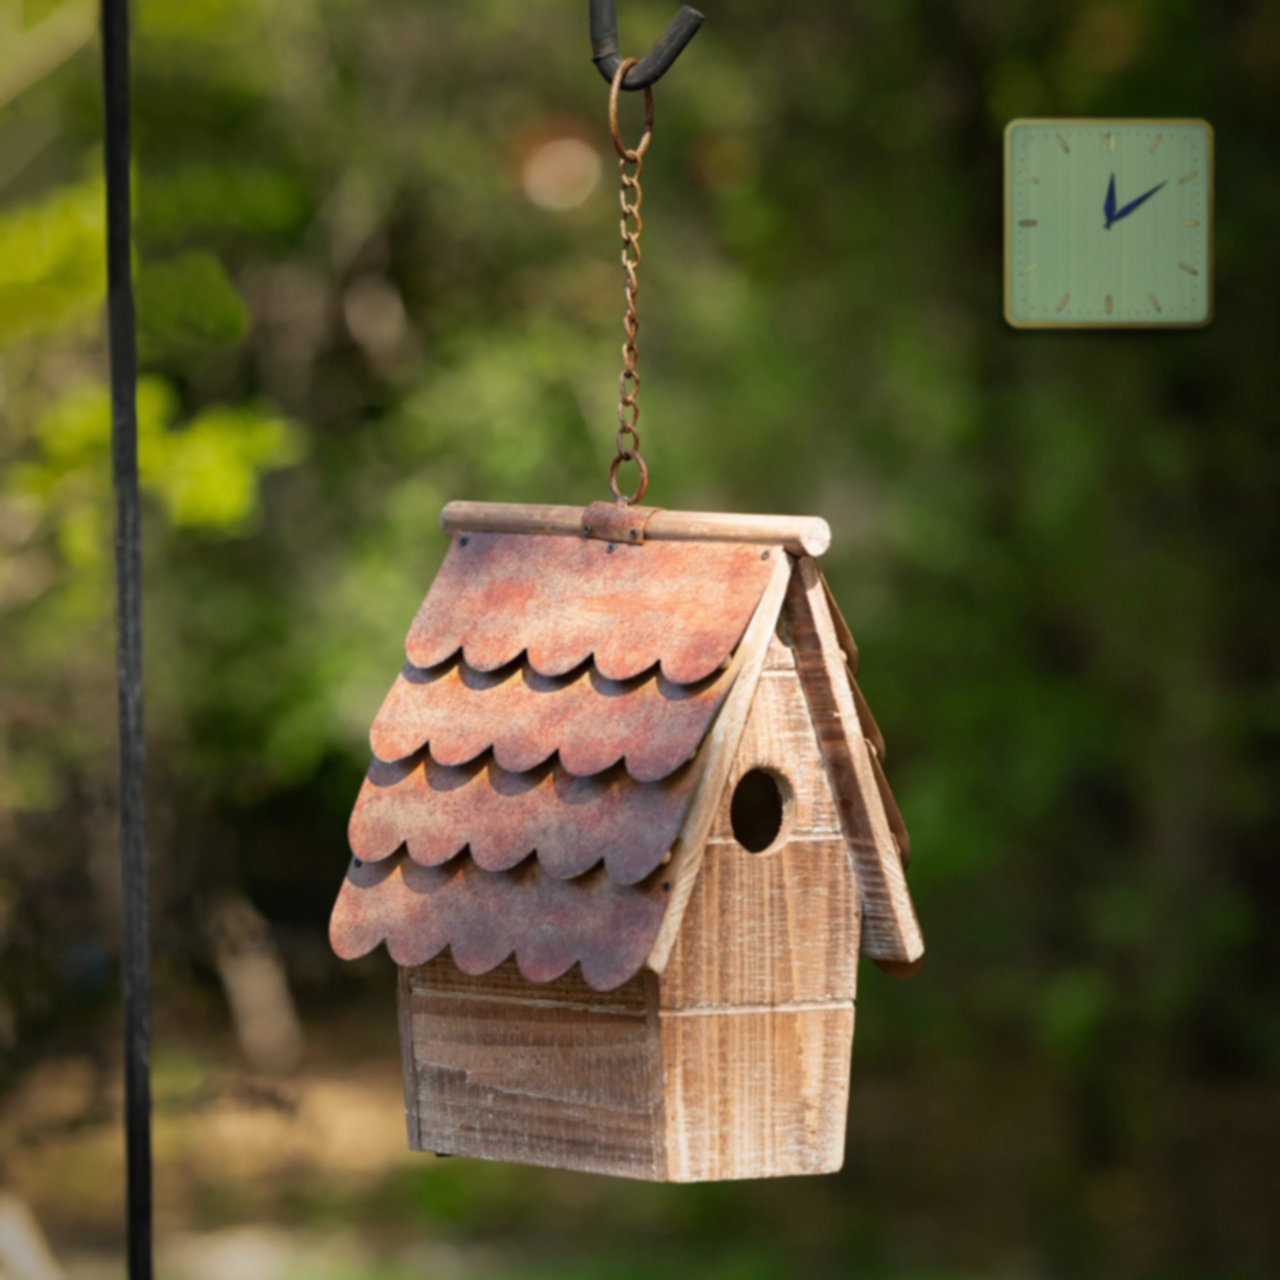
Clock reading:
12.09
